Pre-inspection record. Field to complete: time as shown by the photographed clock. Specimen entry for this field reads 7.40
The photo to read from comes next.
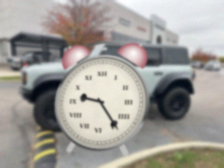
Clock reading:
9.24
